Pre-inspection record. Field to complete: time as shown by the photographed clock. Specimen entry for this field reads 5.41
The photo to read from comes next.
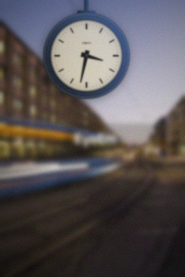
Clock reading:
3.32
